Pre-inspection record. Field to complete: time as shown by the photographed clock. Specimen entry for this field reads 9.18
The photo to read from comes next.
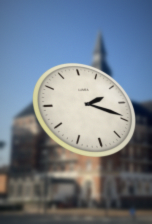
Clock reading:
2.19
